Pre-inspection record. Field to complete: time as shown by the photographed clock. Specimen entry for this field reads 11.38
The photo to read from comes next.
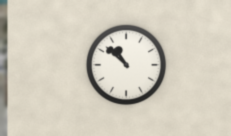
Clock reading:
10.52
